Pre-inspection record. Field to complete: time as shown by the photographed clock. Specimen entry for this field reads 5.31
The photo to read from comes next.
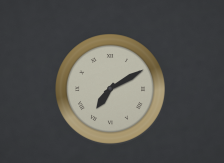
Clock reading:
7.10
